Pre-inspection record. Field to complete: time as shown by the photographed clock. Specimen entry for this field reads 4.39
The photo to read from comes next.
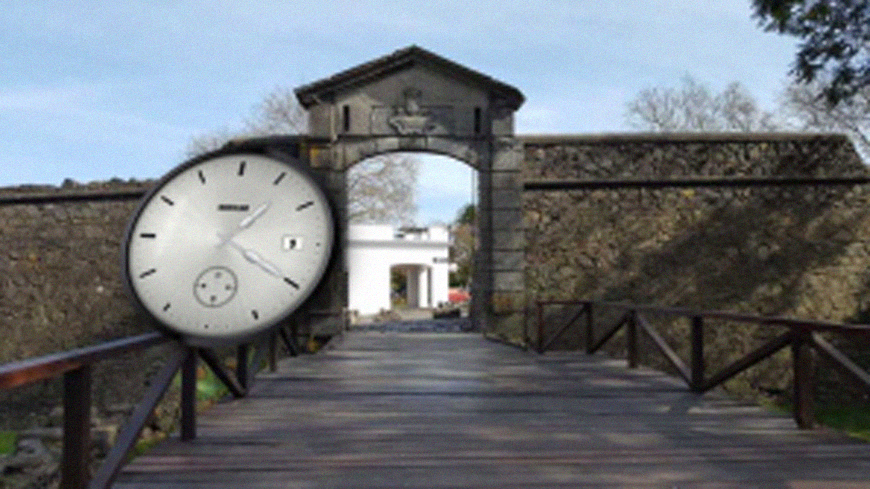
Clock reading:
1.20
